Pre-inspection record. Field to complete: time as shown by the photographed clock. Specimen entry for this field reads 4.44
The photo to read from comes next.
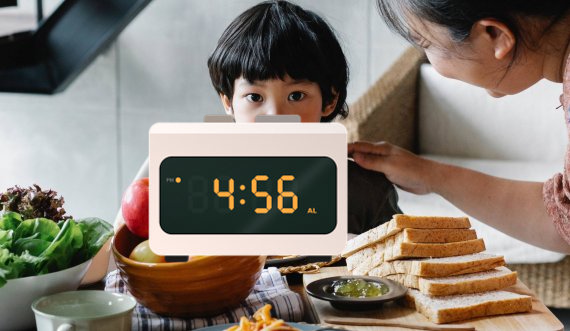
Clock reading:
4.56
